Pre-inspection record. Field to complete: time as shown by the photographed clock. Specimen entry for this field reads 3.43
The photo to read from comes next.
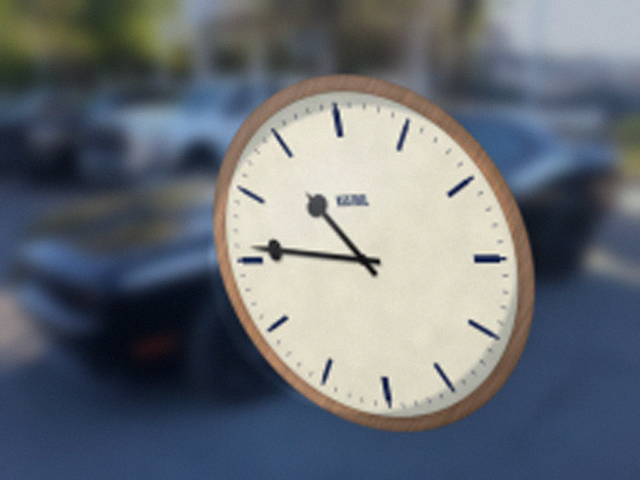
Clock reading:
10.46
